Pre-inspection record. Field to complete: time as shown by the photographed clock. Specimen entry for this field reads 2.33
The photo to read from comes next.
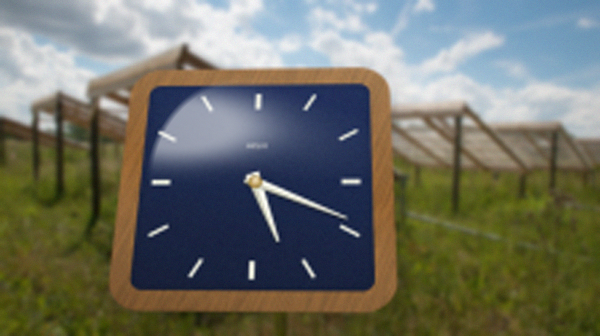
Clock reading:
5.19
